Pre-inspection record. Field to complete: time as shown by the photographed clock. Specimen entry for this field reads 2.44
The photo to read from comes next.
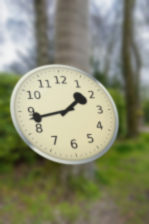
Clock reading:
1.43
